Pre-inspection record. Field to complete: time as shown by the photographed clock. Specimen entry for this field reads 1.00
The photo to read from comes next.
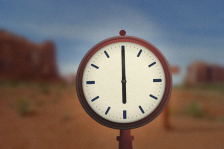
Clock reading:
6.00
